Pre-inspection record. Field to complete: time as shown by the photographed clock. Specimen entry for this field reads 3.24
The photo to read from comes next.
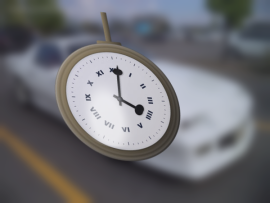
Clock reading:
4.01
